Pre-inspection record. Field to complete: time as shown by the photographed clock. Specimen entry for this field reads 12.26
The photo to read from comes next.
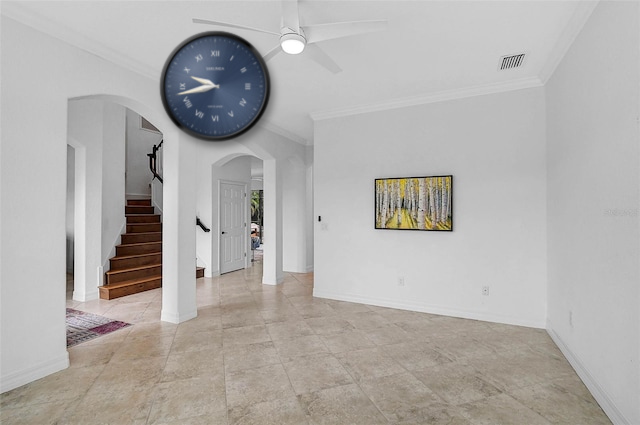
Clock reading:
9.43
